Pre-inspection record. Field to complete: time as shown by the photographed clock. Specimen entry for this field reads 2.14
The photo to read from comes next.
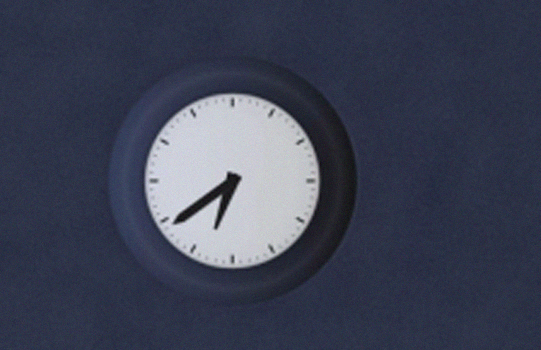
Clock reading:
6.39
